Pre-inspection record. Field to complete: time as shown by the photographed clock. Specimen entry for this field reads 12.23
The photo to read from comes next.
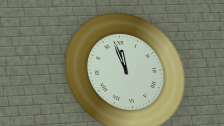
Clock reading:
11.58
